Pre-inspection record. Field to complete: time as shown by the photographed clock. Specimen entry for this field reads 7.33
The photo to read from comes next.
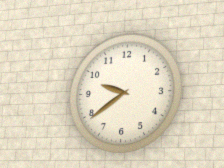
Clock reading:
9.39
